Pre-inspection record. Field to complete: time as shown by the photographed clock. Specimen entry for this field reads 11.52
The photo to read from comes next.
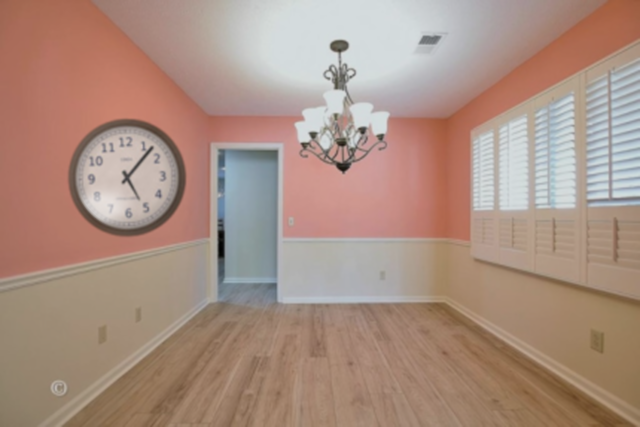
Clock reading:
5.07
